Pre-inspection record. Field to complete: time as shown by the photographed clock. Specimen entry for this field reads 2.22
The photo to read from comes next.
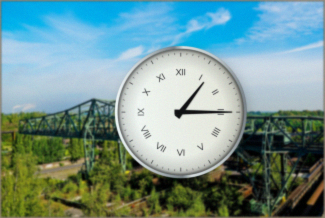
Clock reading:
1.15
